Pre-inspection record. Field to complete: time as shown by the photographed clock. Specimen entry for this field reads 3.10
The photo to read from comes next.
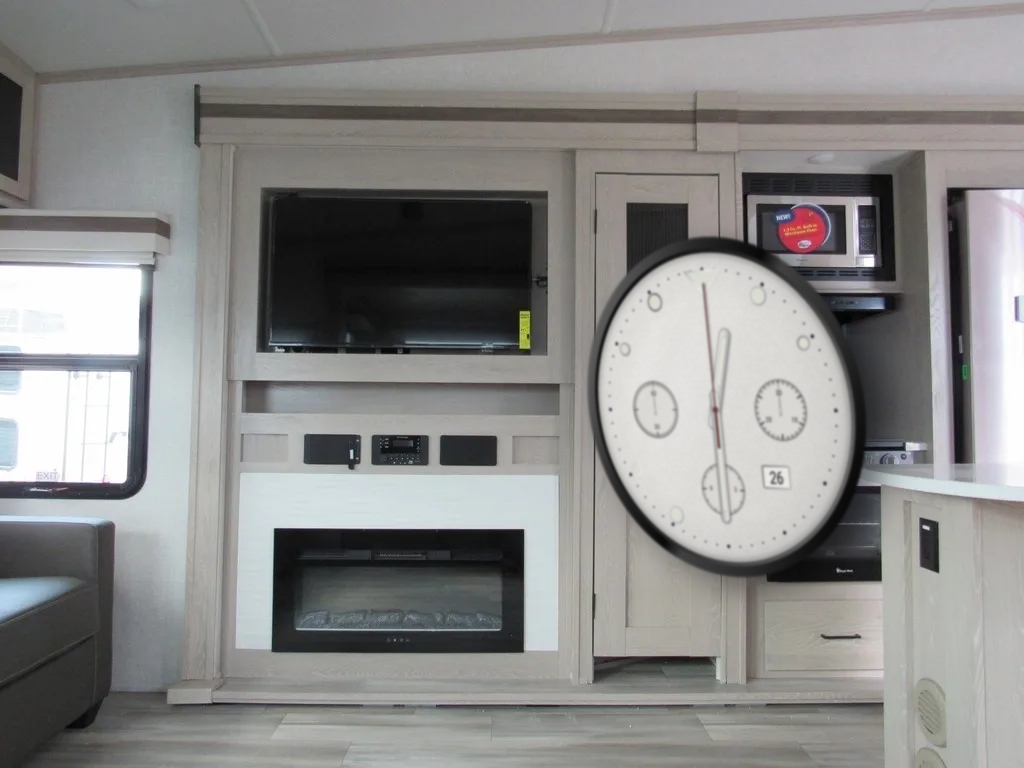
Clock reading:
12.30
